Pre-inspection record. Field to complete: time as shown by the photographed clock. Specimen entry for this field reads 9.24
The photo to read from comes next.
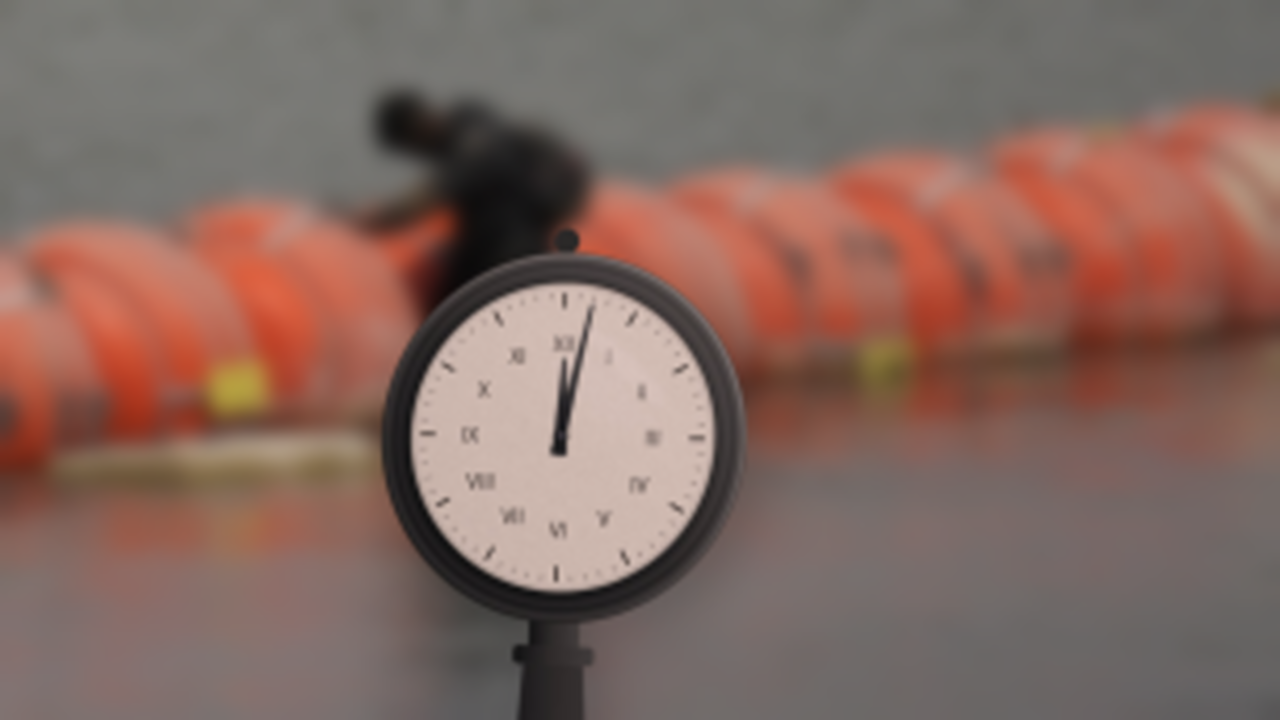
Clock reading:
12.02
